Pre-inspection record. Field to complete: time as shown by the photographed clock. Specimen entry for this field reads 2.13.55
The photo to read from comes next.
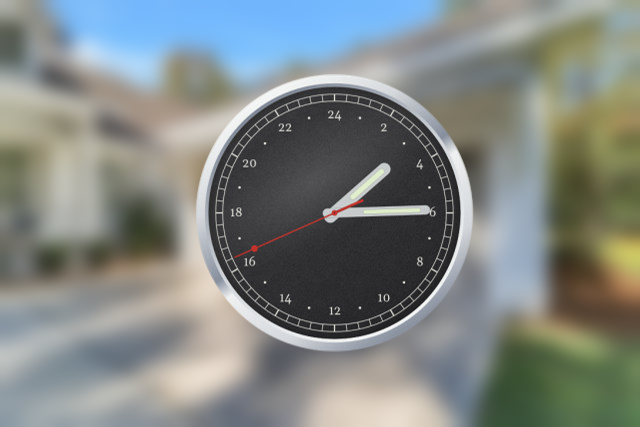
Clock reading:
3.14.41
